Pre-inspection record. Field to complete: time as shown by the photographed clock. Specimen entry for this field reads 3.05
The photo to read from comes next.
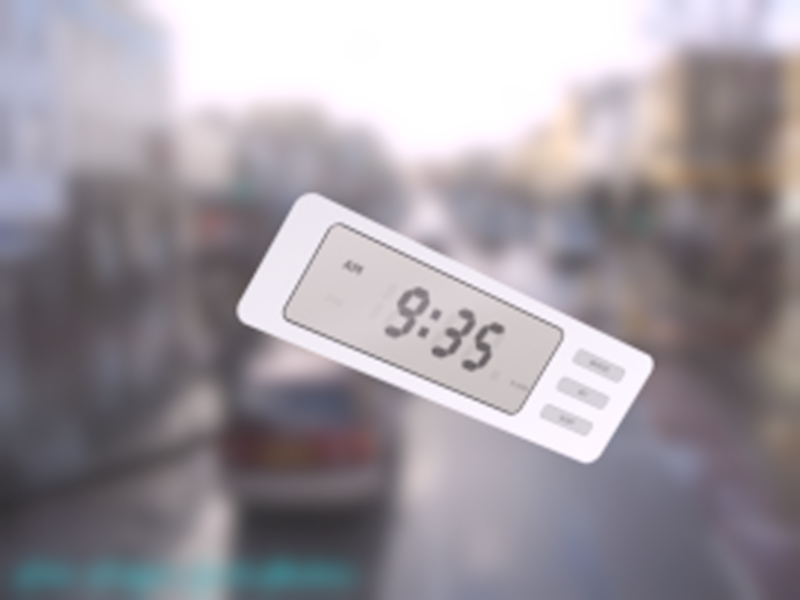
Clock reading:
9.35
